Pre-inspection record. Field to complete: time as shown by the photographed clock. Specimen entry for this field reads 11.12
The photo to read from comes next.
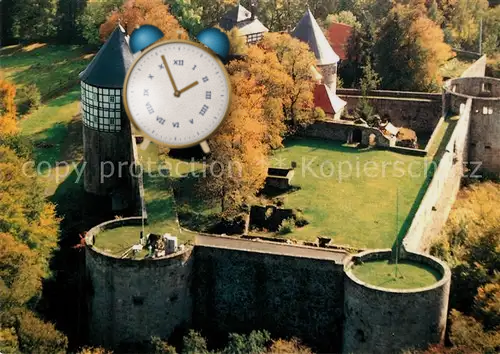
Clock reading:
1.56
